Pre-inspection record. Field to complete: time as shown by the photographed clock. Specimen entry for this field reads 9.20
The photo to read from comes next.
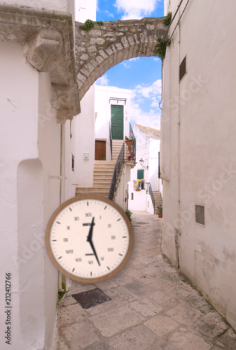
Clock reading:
12.27
